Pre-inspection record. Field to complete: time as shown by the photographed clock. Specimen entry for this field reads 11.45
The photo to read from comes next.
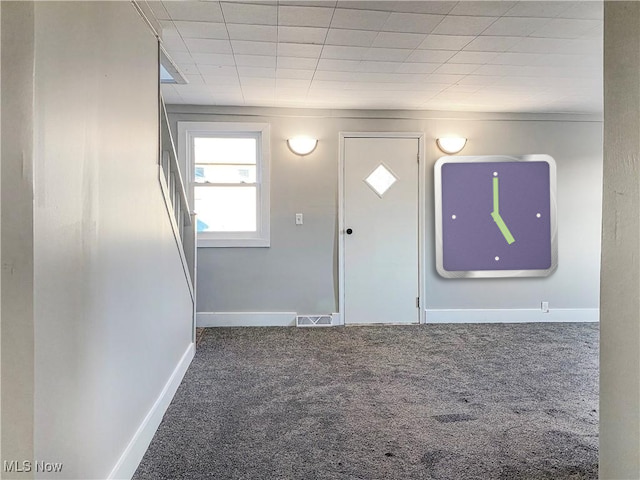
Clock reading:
5.00
